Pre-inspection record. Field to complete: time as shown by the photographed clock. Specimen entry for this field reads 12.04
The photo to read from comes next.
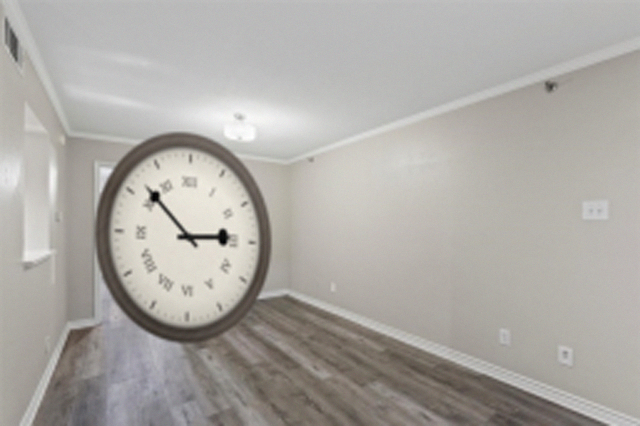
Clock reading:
2.52
